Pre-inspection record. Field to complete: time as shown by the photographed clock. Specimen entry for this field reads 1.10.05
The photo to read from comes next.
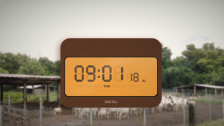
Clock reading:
9.01.18
